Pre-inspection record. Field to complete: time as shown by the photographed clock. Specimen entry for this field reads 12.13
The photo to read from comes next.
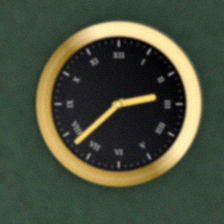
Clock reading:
2.38
